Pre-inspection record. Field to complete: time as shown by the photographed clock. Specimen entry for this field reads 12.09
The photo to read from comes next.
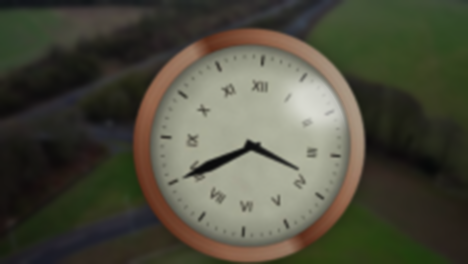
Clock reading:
3.40
